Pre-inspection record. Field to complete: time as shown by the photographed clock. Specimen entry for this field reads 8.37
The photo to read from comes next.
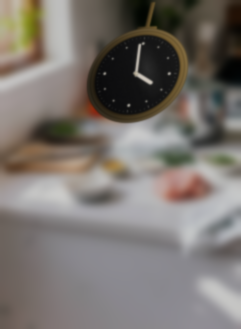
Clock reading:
3.59
